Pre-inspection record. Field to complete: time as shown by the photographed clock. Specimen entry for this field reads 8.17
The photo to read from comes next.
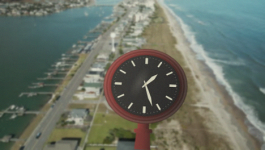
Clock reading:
1.27
